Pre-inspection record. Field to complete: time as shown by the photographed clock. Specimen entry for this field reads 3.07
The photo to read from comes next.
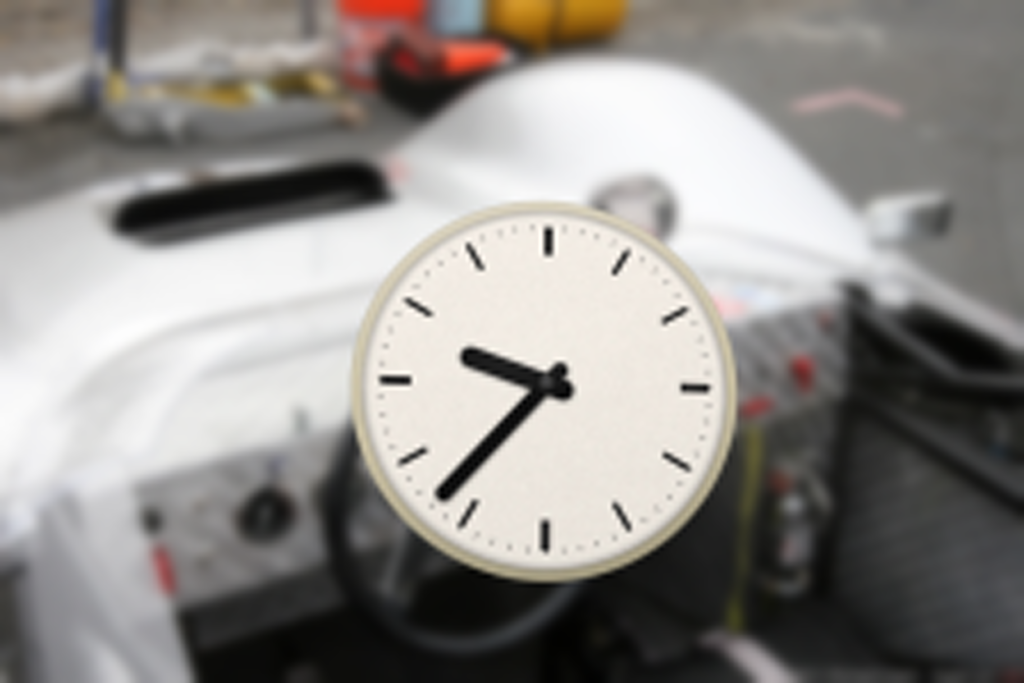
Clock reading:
9.37
